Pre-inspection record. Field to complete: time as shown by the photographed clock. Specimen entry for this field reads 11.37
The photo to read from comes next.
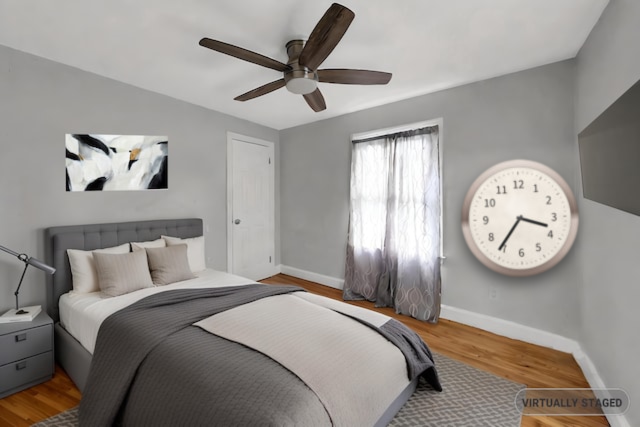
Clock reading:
3.36
